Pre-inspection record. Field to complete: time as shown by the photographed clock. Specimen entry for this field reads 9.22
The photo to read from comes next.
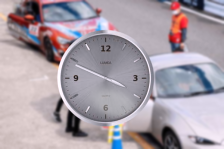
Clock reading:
3.49
